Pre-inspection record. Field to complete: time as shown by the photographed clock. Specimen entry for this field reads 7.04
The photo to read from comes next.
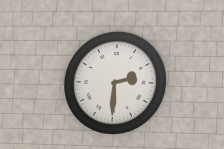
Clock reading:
2.30
